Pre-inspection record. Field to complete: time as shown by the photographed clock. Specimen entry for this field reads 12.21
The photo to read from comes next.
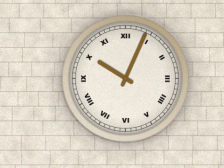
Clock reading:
10.04
